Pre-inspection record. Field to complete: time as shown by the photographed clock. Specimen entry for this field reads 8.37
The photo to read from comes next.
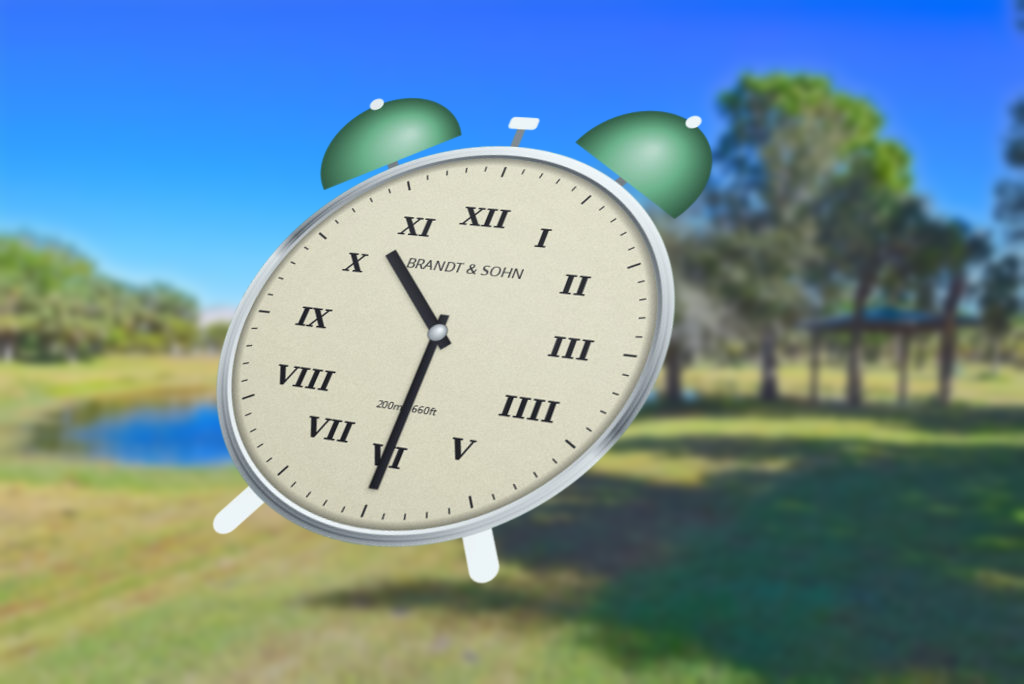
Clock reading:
10.30
